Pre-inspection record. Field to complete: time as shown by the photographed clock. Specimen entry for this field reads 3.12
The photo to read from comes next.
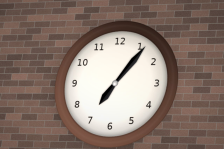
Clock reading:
7.06
